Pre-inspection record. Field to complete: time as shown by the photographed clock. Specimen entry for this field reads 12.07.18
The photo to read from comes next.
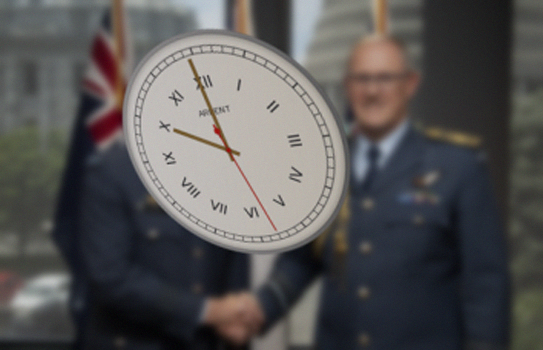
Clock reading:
9.59.28
